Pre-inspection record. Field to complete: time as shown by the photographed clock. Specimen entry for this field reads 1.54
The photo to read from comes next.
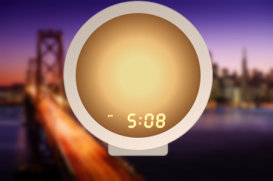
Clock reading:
5.08
